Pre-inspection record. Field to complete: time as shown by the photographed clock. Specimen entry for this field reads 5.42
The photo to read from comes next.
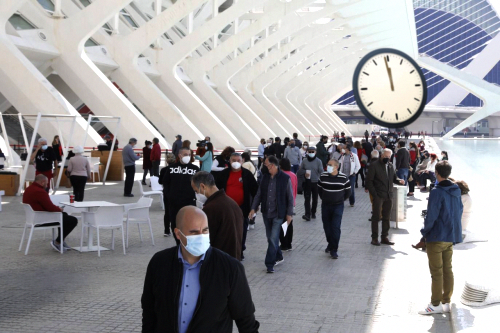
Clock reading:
11.59
